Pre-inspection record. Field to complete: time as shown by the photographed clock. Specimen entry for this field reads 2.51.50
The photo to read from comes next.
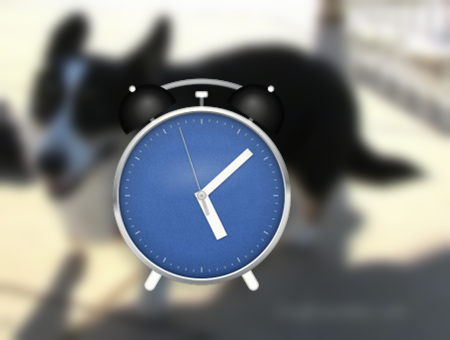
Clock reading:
5.07.57
